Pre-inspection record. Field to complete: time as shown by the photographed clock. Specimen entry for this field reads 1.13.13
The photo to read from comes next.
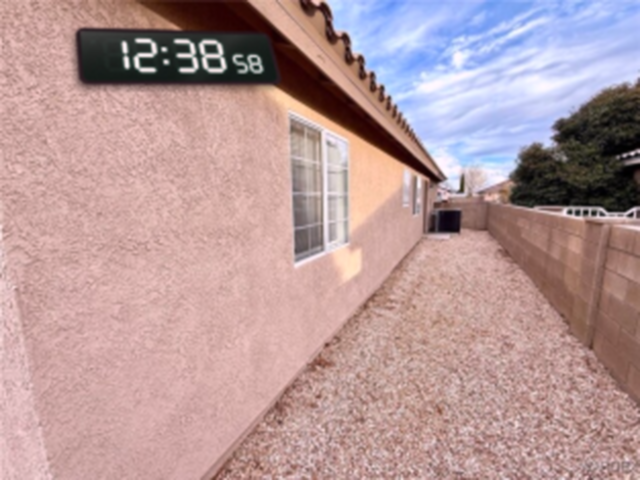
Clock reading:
12.38.58
